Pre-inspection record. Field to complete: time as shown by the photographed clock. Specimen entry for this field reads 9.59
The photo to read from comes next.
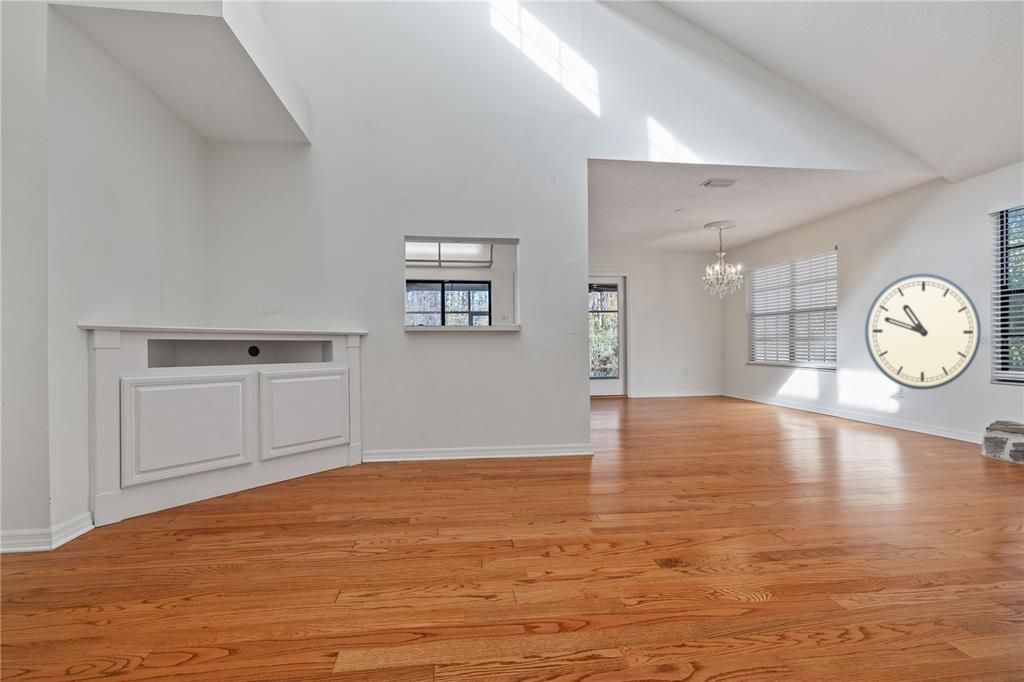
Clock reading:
10.48
